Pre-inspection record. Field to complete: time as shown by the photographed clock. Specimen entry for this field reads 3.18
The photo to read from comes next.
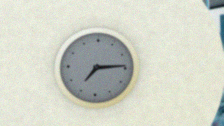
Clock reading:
7.14
